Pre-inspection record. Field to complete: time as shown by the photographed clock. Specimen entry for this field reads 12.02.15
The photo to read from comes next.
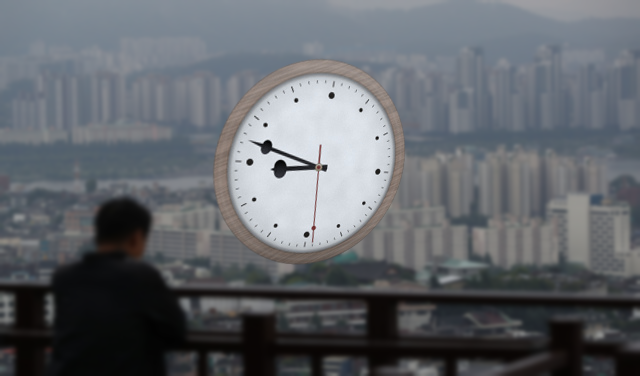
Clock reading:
8.47.29
